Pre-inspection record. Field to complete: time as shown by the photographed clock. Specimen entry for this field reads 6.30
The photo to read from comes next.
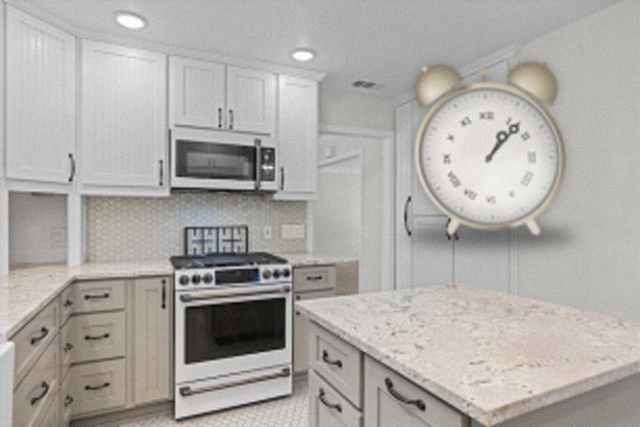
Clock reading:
1.07
